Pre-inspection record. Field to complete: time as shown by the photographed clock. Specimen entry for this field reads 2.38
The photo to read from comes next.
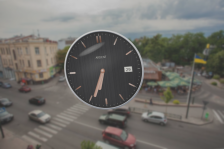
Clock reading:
6.34
